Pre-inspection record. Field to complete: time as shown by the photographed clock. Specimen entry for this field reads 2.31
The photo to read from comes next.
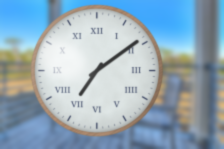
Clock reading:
7.09
